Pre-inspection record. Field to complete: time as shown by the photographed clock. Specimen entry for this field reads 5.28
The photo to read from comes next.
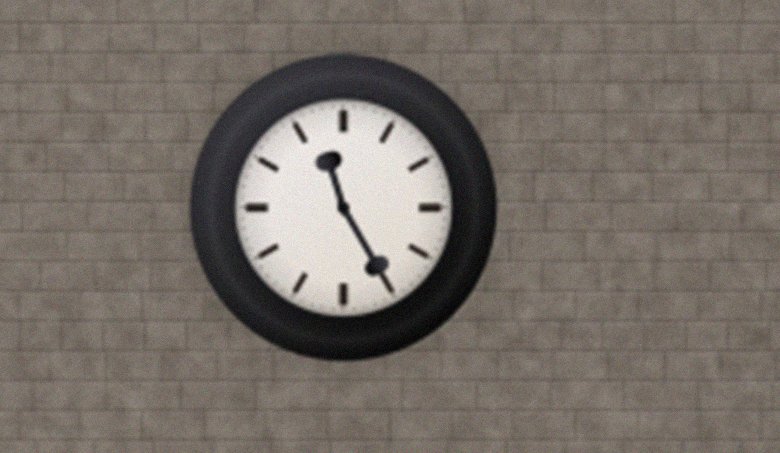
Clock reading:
11.25
